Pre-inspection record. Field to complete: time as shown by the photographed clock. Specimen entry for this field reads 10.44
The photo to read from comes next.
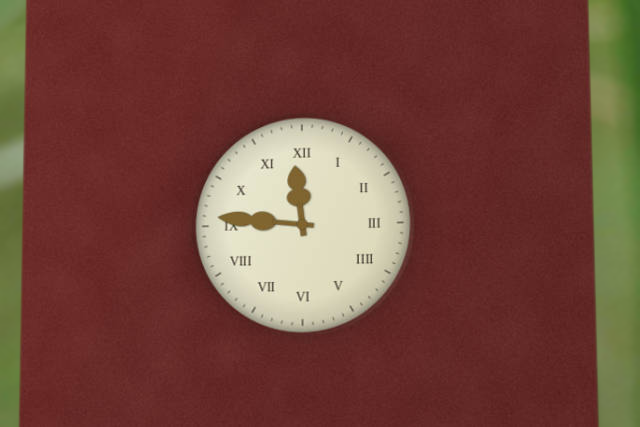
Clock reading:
11.46
